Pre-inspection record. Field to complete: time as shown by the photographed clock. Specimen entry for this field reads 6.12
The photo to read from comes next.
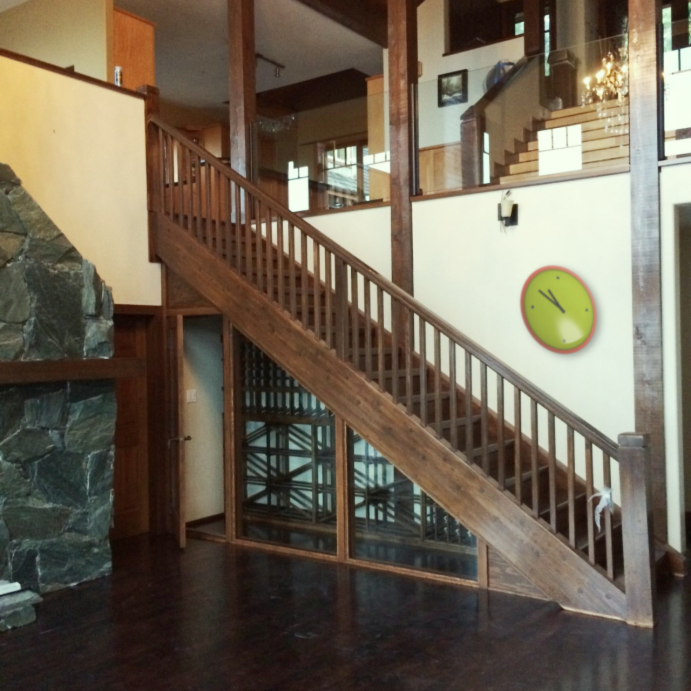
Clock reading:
10.51
